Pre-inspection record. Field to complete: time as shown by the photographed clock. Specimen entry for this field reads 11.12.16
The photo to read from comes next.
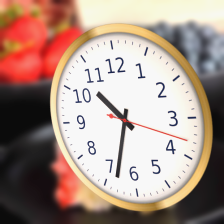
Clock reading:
10.33.18
